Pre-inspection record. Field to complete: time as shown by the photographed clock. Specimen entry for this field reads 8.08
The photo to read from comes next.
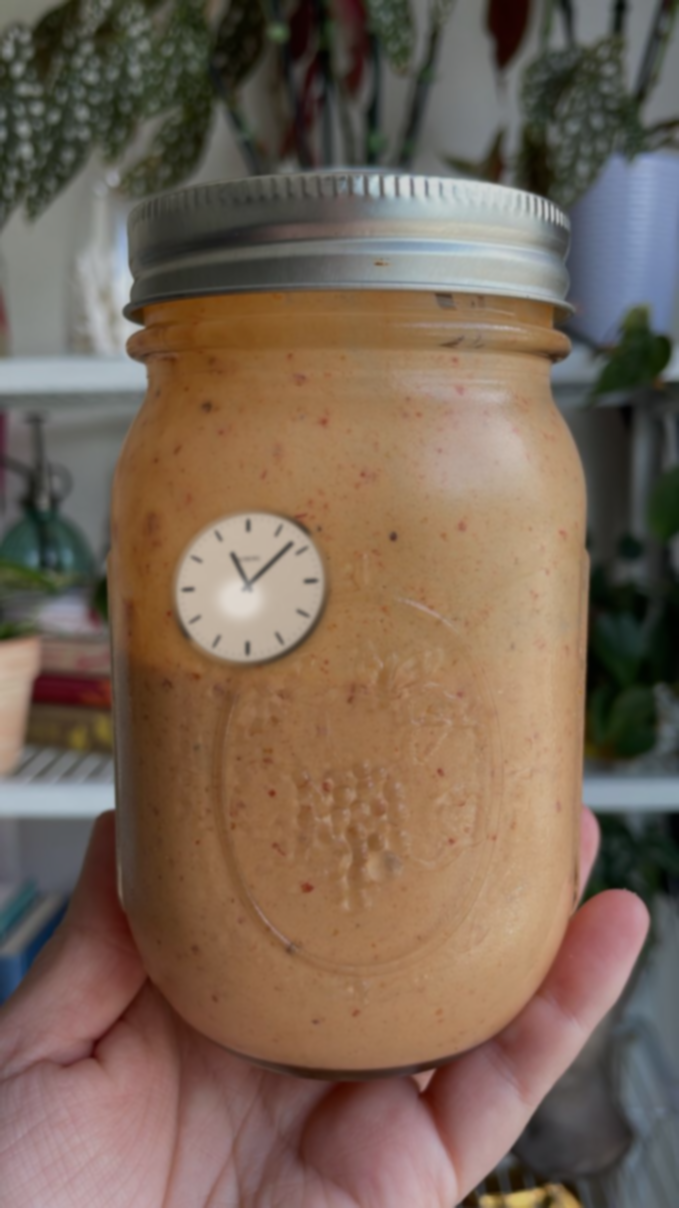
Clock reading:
11.08
